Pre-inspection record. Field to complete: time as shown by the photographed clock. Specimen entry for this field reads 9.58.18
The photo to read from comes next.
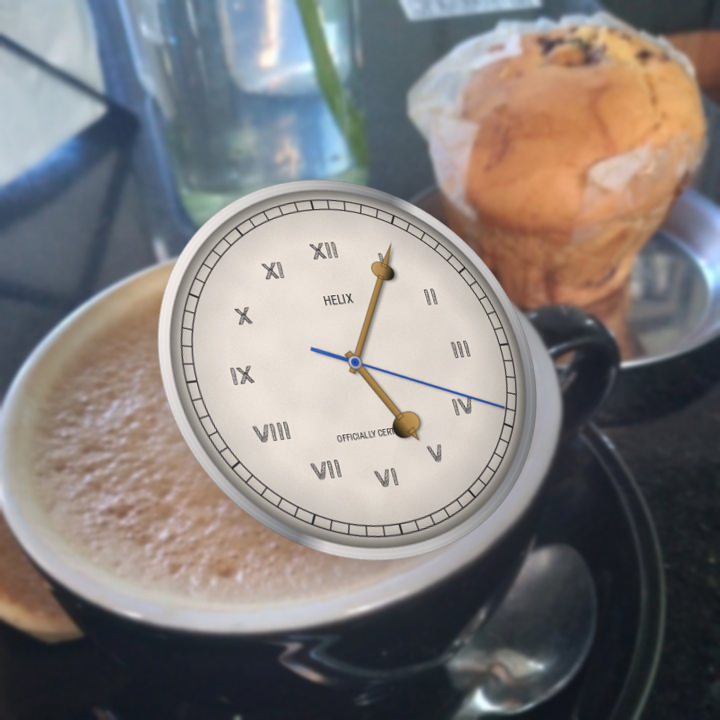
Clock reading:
5.05.19
